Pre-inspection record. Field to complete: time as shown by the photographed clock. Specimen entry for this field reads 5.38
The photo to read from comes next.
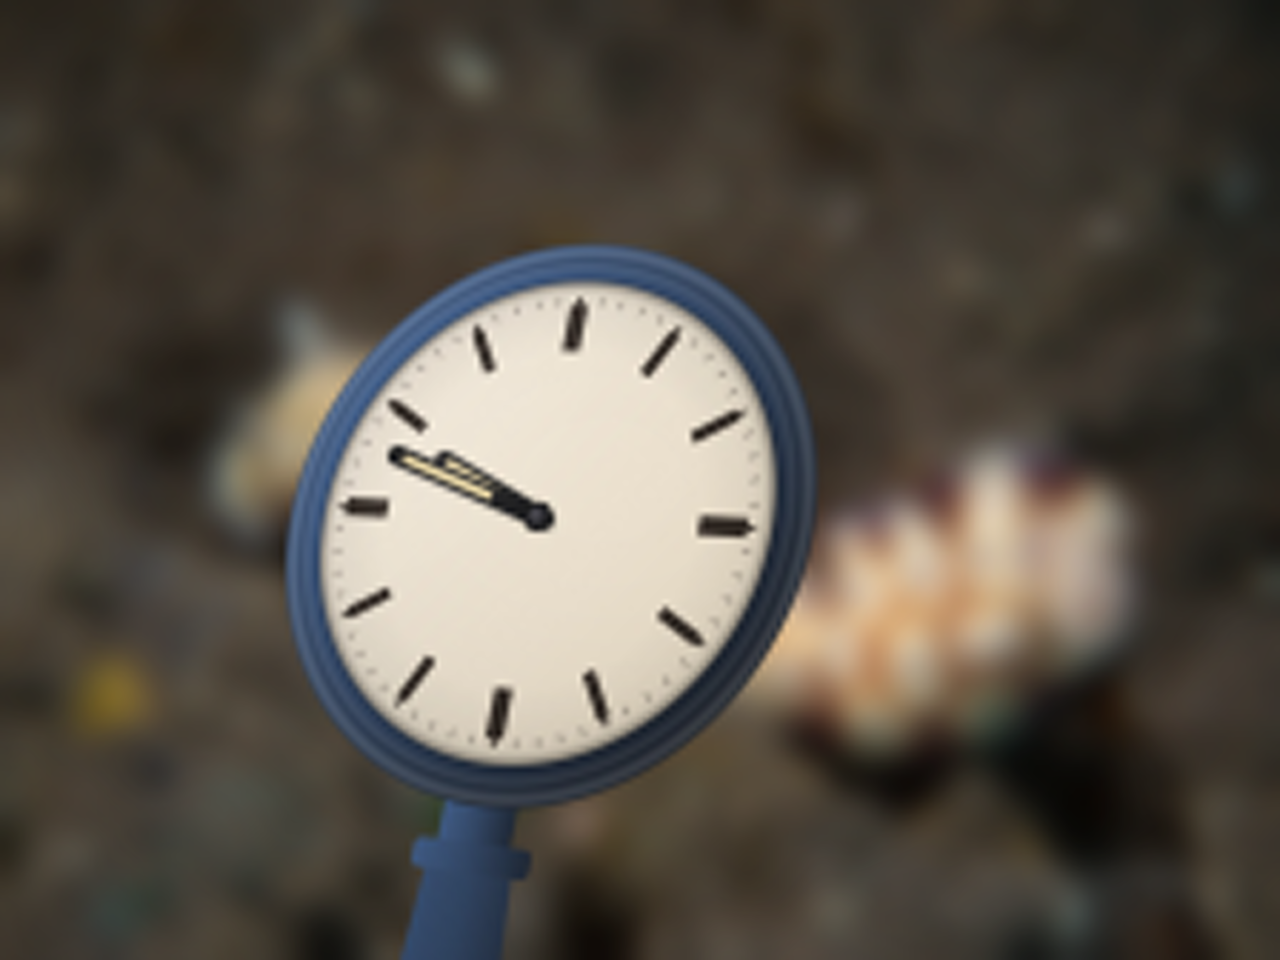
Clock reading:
9.48
